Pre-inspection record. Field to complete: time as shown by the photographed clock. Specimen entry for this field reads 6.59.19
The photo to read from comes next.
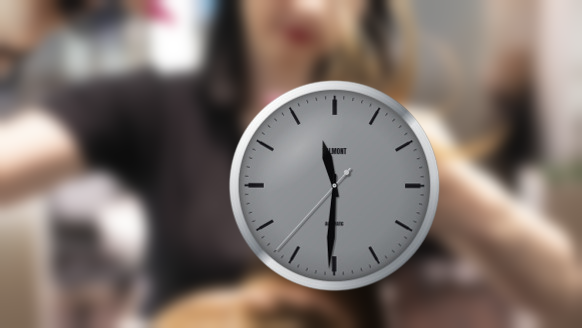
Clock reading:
11.30.37
